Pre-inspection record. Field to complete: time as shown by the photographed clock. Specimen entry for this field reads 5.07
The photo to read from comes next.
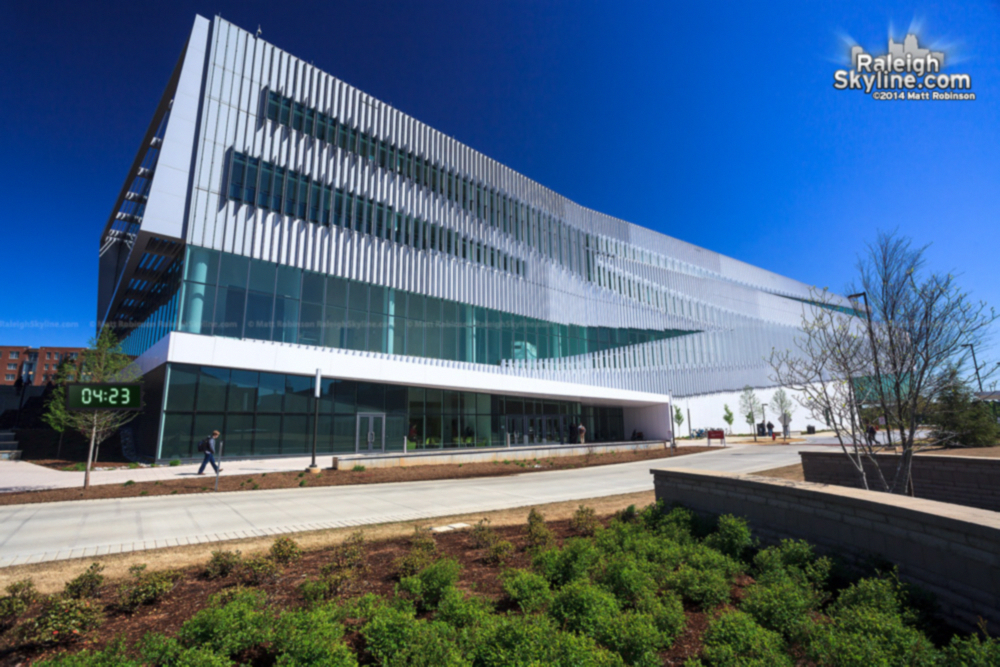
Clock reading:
4.23
